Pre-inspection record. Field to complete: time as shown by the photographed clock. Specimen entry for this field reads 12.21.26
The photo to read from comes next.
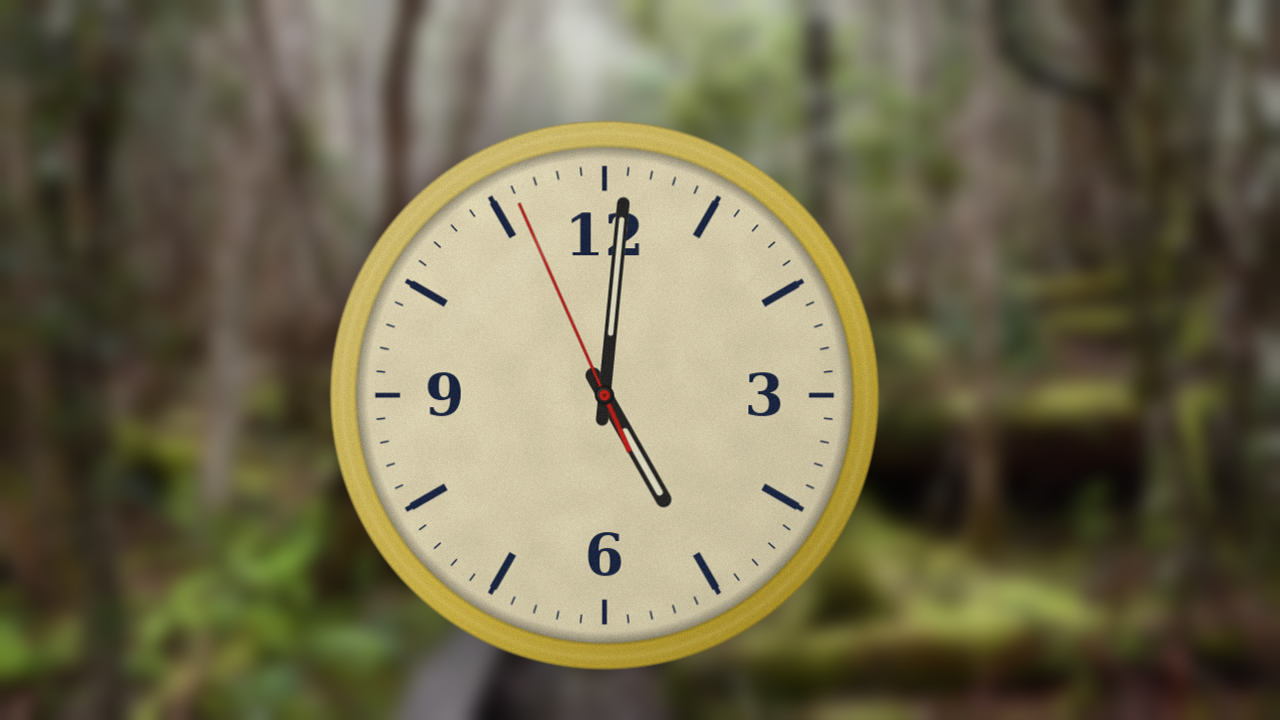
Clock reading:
5.00.56
